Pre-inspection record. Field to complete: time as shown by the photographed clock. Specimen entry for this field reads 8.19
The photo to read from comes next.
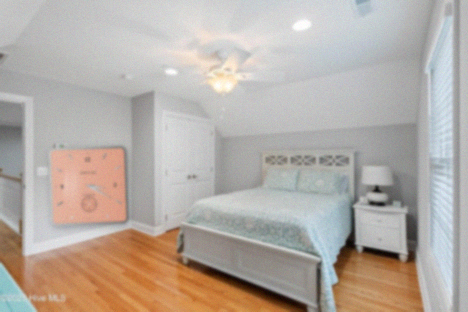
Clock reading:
3.20
